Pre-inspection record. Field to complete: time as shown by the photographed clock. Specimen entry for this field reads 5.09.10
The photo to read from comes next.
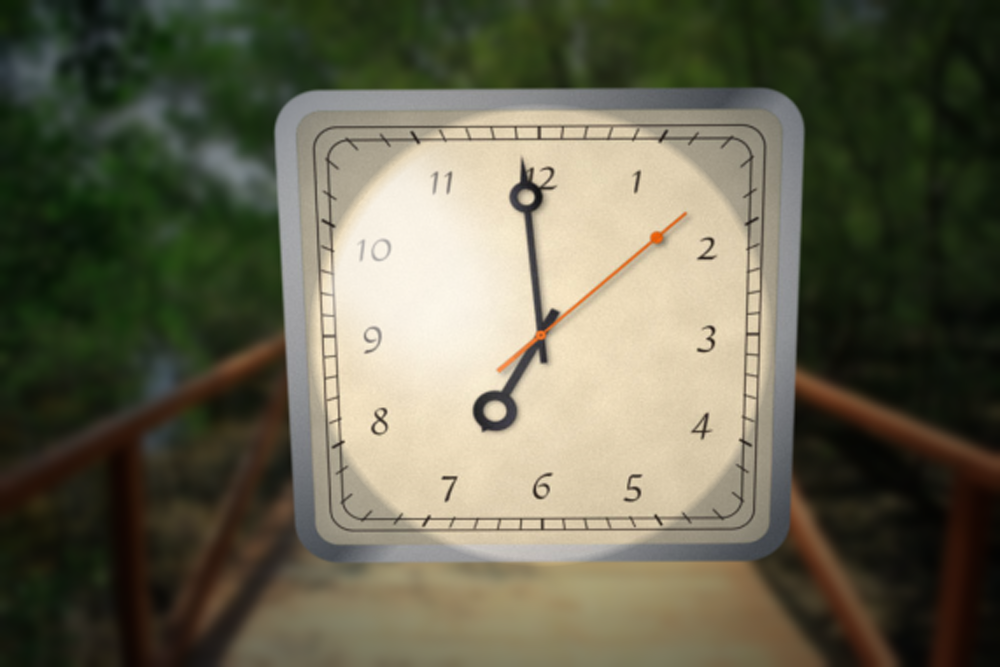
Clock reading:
6.59.08
